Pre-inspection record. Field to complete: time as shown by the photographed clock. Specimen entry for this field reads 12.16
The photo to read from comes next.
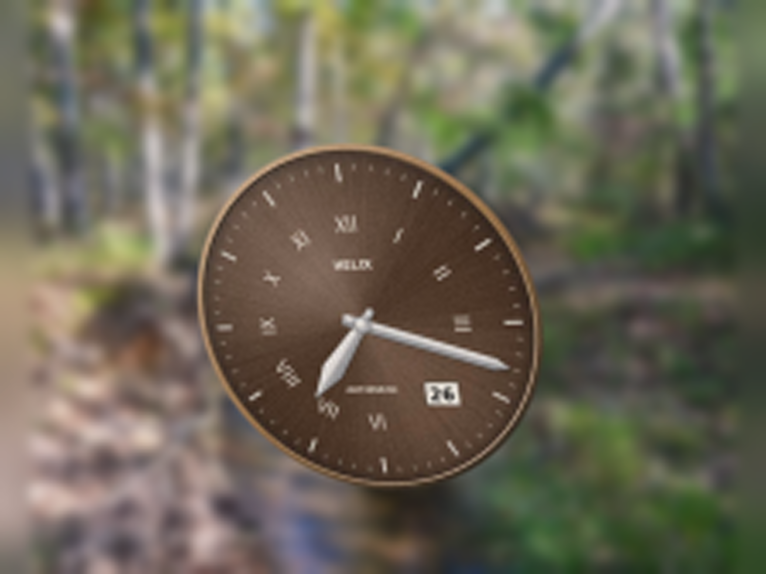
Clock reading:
7.18
